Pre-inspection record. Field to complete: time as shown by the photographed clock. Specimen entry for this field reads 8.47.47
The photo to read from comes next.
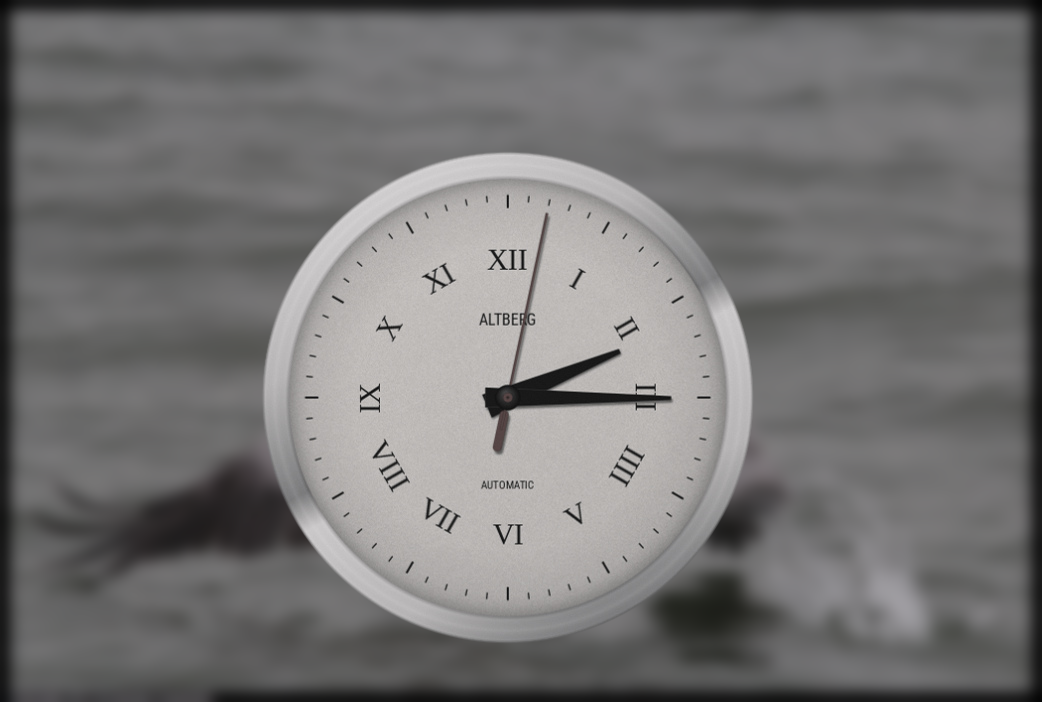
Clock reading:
2.15.02
